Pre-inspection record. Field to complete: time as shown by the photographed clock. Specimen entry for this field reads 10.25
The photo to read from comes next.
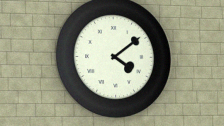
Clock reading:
4.09
